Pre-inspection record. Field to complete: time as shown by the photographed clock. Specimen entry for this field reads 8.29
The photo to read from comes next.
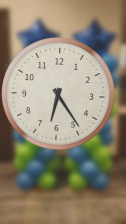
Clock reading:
6.24
